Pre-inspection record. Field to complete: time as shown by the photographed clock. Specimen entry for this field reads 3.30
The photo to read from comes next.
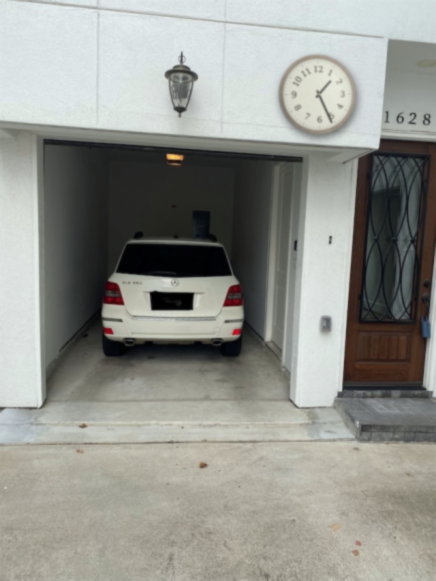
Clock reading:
1.26
